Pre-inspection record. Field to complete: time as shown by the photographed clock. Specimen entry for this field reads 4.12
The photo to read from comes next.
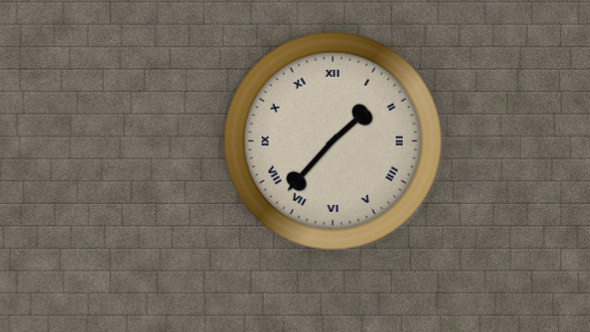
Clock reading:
1.37
